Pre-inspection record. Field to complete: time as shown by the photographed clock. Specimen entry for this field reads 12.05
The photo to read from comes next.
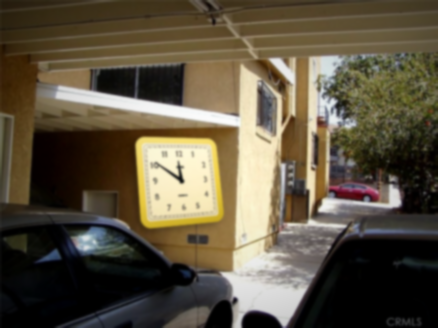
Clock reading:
11.51
